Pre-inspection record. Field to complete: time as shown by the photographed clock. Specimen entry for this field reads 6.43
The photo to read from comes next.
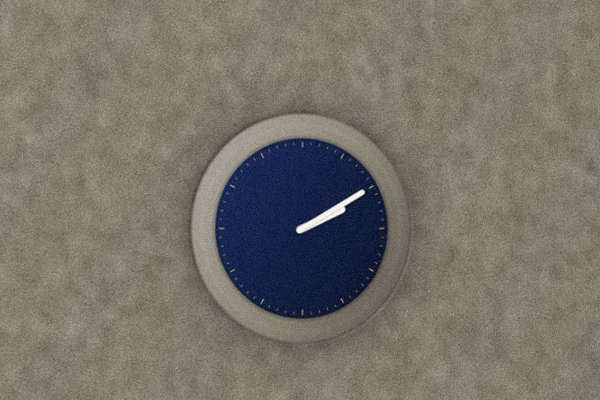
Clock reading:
2.10
